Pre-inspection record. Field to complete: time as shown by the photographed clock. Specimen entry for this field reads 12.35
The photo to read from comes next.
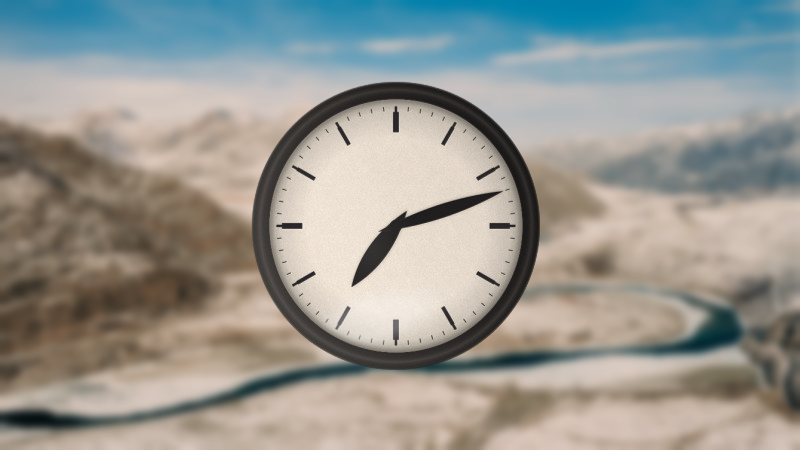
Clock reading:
7.12
